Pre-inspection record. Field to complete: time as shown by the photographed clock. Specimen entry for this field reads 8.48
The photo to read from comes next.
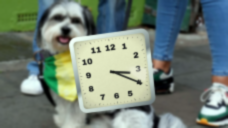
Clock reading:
3.20
